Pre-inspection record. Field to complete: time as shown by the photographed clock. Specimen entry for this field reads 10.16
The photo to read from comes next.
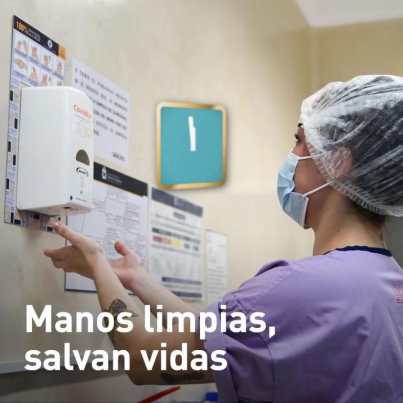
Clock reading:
11.59
